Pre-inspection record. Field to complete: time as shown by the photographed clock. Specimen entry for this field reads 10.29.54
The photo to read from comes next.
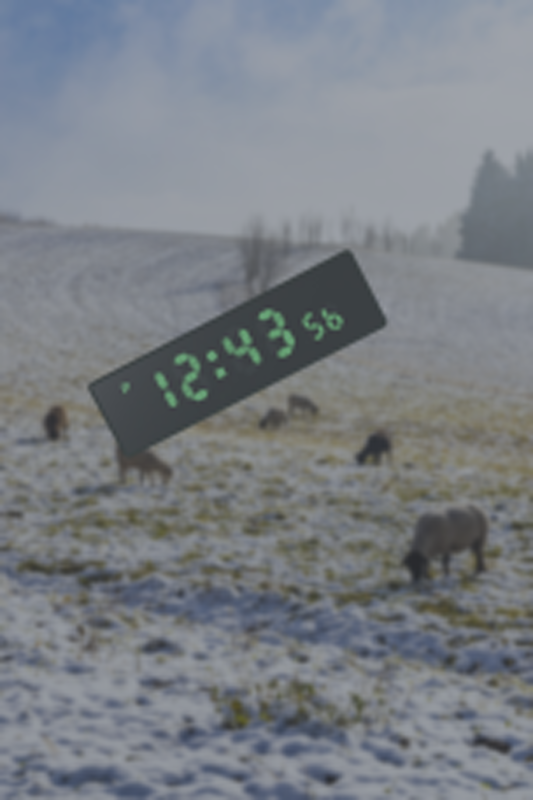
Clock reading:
12.43.56
